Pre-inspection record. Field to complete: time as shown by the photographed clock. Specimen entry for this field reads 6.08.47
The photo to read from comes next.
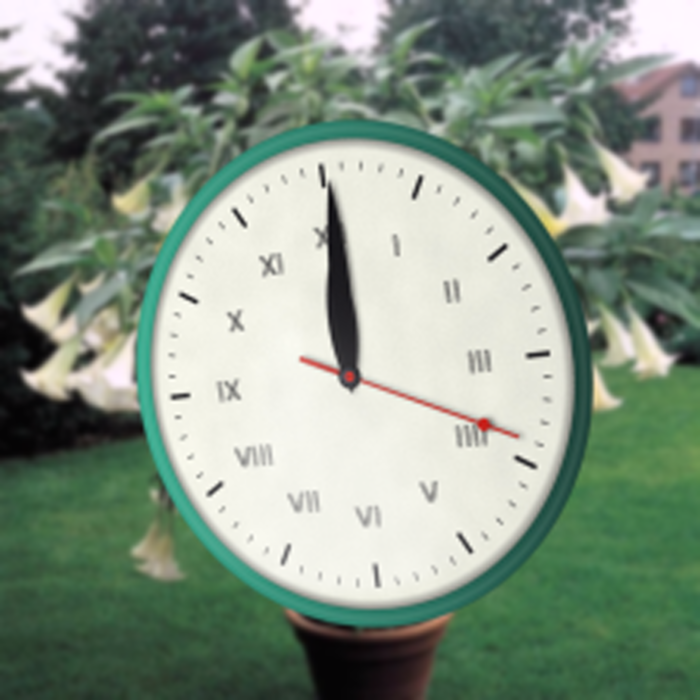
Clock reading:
12.00.19
